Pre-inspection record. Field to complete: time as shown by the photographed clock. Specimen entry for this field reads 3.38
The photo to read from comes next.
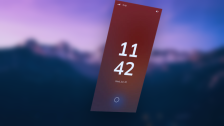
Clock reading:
11.42
